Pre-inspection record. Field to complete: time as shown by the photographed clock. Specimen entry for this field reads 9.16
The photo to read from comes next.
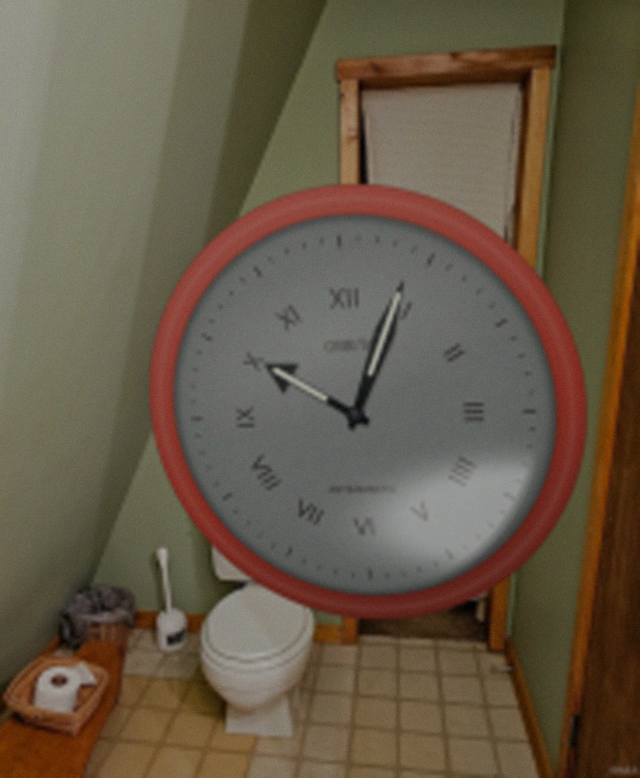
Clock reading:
10.04
